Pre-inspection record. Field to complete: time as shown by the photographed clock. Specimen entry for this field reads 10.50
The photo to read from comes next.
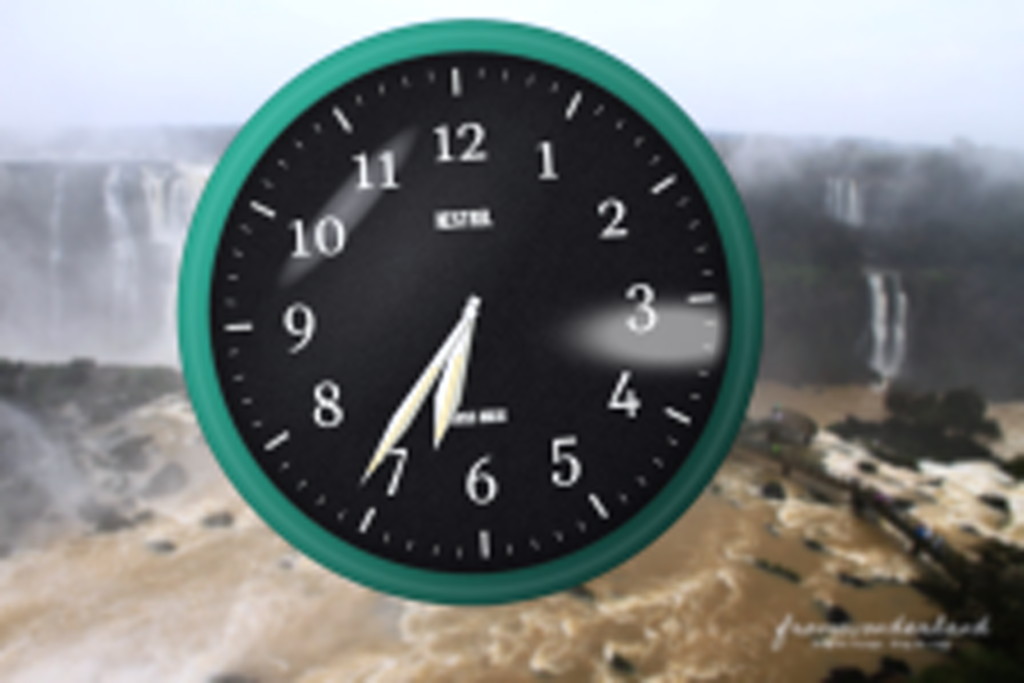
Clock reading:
6.36
